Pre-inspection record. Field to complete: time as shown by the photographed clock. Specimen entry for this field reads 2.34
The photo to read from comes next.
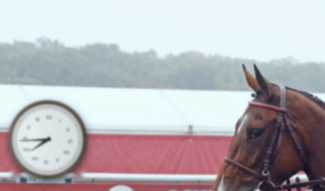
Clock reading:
7.44
